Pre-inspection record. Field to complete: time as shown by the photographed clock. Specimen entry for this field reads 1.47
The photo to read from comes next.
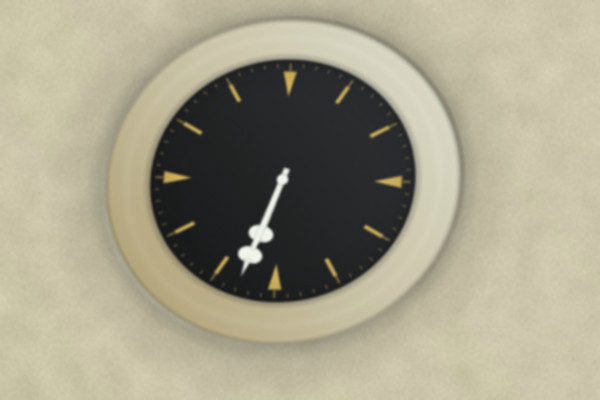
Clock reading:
6.33
